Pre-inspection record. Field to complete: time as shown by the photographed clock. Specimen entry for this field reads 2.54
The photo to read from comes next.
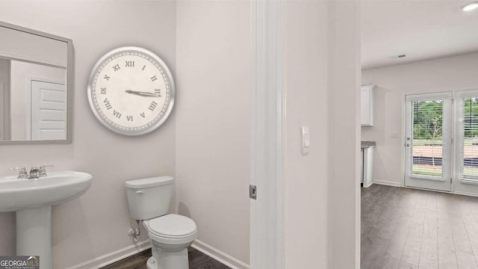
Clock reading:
3.16
